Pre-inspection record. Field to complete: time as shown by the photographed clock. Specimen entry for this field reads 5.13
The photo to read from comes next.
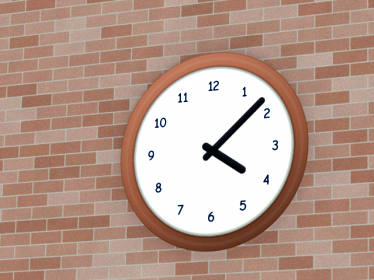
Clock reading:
4.08
